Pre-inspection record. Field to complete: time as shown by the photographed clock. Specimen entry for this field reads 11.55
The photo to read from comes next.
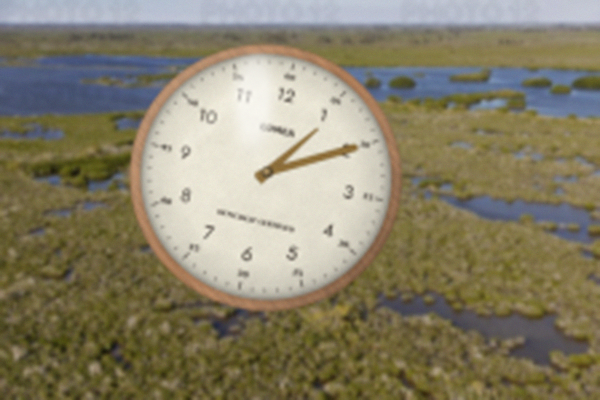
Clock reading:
1.10
